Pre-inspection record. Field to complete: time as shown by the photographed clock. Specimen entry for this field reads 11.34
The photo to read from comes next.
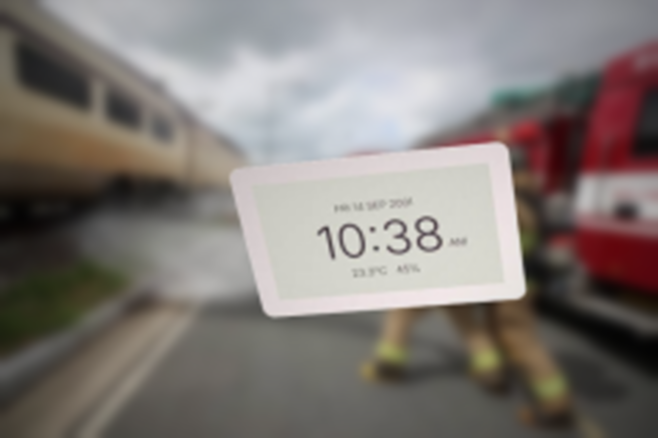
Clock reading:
10.38
